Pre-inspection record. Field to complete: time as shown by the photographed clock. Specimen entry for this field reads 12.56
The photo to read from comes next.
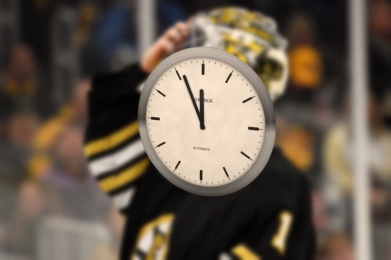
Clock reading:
11.56
